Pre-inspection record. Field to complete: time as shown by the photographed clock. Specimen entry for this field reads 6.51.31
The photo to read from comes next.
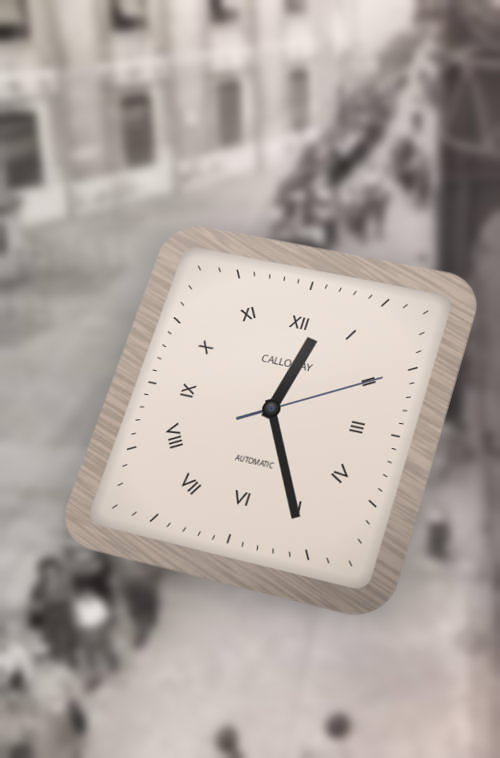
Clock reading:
12.25.10
